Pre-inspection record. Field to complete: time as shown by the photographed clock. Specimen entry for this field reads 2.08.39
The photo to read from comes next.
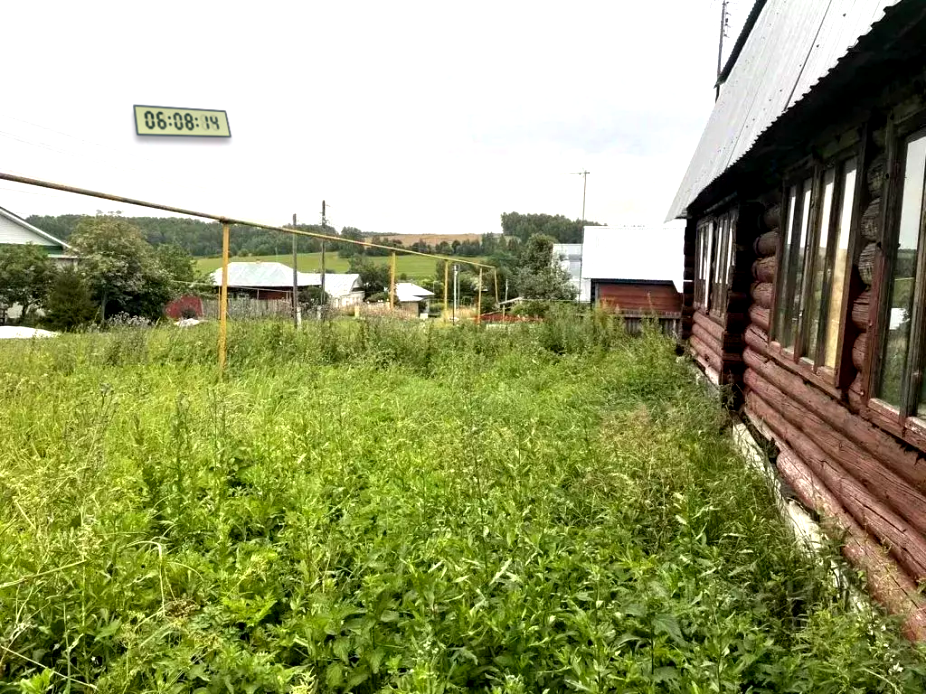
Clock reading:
6.08.14
